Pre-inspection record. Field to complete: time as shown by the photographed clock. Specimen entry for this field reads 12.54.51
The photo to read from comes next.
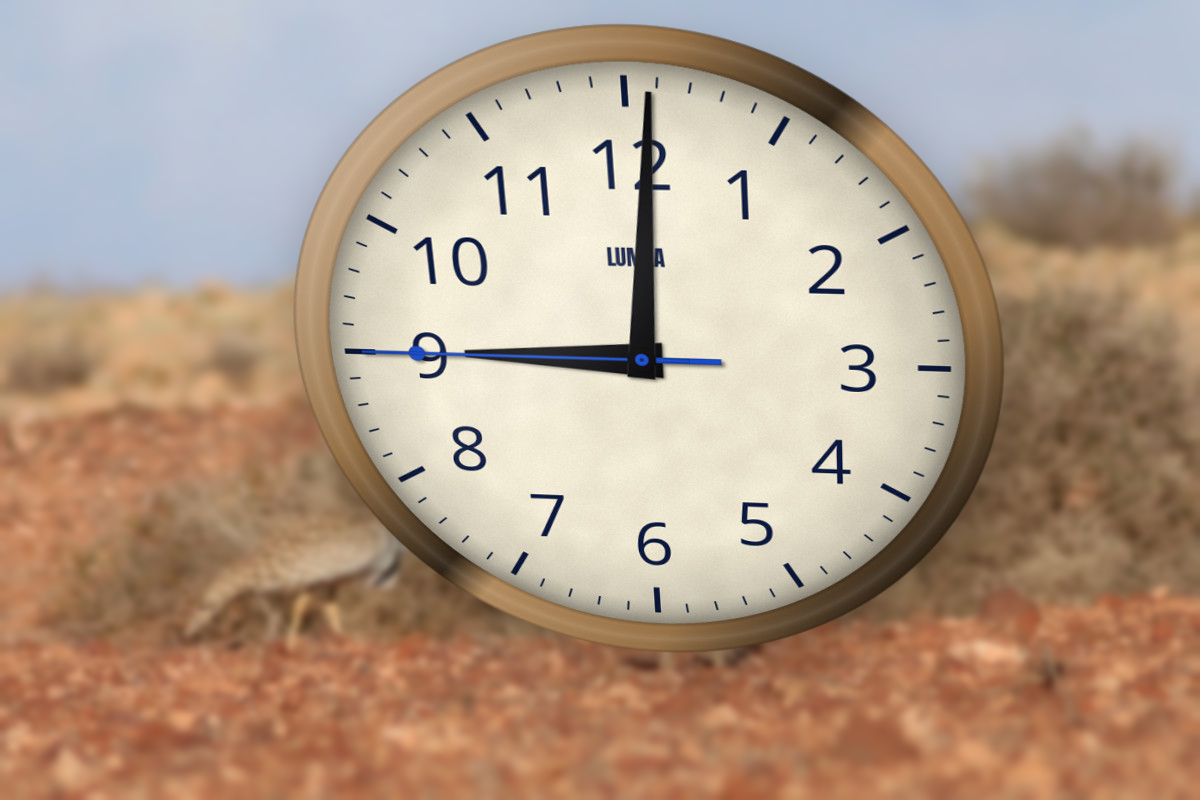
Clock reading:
9.00.45
